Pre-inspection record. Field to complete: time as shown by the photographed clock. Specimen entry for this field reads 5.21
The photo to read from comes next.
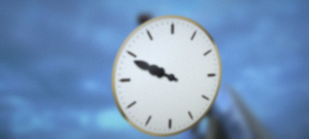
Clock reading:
9.49
